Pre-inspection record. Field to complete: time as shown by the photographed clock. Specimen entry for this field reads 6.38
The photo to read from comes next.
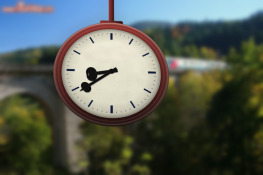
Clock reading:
8.39
